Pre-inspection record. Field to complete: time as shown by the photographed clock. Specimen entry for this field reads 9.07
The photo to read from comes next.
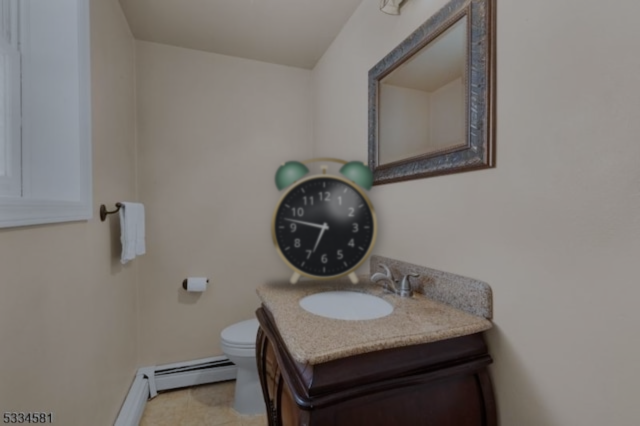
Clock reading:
6.47
